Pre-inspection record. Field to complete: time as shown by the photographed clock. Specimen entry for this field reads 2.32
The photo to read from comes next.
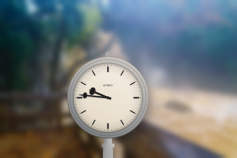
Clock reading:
9.46
